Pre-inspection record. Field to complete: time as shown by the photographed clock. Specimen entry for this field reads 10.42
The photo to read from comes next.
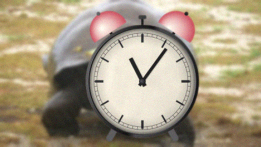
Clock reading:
11.06
